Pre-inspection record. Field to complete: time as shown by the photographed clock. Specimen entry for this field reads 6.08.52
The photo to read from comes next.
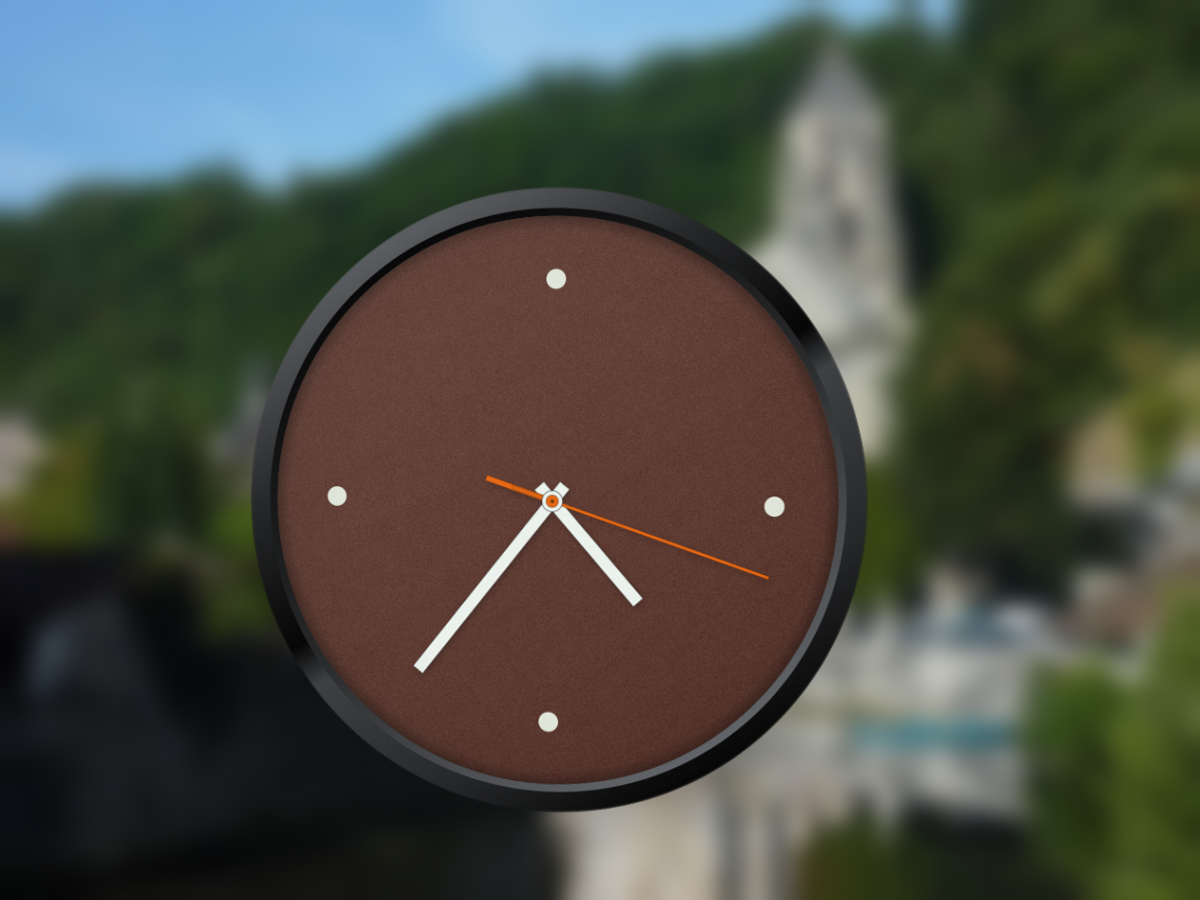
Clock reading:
4.36.18
